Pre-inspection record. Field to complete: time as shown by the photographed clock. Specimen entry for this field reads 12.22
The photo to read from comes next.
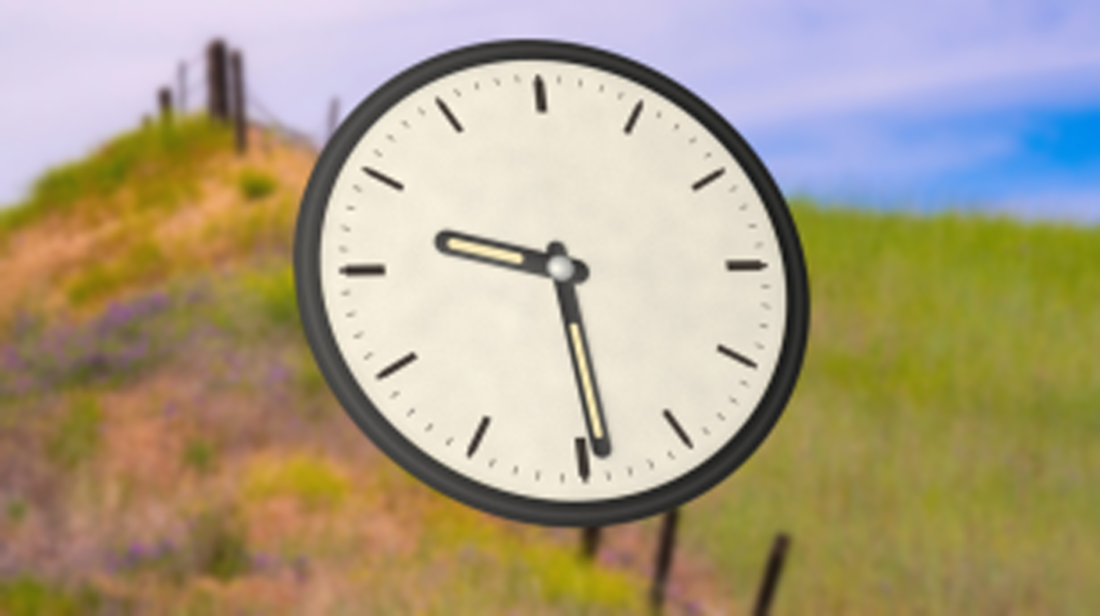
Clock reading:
9.29
